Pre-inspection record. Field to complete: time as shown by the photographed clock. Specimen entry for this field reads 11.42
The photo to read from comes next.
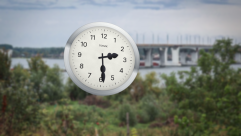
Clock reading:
2.29
